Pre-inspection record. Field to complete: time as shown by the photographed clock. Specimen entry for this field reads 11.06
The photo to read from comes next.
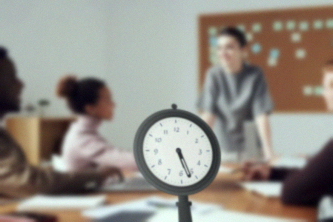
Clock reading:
5.27
